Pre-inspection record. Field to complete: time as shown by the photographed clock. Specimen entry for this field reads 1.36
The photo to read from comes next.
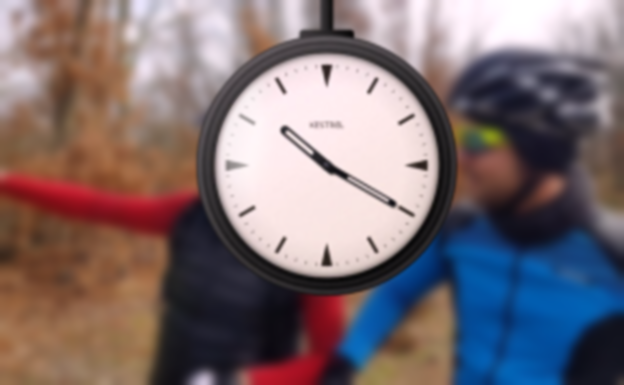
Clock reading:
10.20
